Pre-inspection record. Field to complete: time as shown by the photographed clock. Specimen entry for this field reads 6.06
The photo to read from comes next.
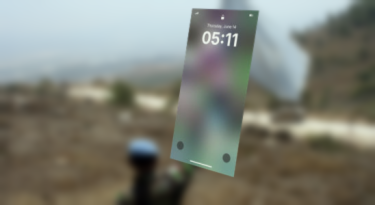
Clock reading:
5.11
